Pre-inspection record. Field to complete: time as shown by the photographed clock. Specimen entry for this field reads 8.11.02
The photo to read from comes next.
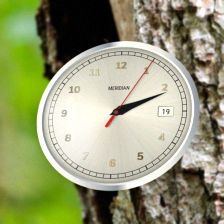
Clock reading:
2.11.05
